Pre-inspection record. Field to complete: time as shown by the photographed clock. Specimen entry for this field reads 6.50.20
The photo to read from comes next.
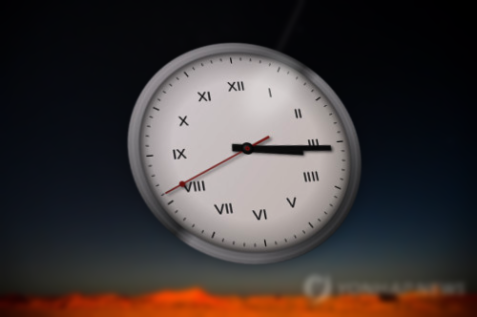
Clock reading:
3.15.41
